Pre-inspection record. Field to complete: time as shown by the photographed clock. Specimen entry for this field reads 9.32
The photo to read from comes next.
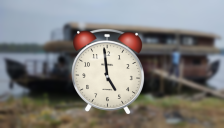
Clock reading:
4.59
